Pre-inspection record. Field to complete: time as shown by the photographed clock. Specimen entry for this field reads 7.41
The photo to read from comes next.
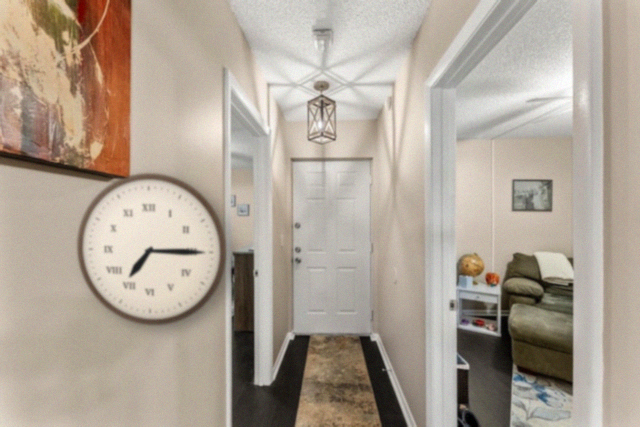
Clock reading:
7.15
